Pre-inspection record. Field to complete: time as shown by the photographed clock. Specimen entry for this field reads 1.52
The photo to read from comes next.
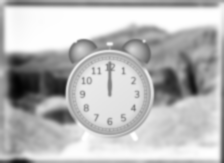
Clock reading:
12.00
